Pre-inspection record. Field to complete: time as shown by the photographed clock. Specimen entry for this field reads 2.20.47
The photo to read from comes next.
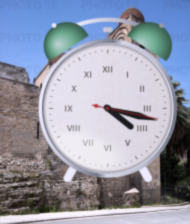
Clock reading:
4.17.17
